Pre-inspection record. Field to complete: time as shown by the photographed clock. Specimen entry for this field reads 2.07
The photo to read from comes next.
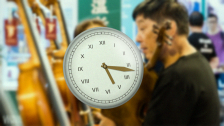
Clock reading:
5.17
